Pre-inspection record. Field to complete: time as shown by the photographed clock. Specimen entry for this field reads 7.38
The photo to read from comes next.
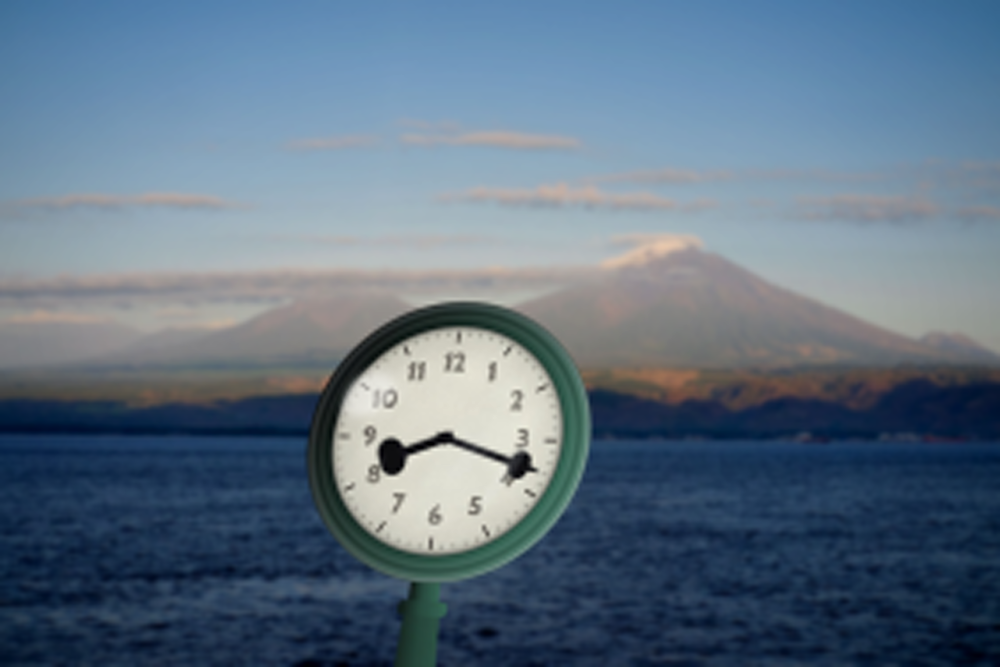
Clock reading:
8.18
